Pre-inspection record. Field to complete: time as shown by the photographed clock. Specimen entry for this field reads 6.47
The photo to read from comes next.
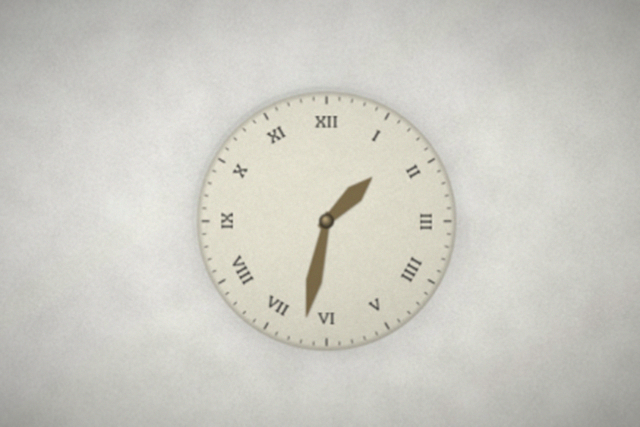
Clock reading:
1.32
